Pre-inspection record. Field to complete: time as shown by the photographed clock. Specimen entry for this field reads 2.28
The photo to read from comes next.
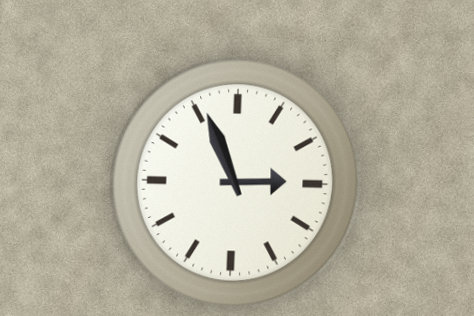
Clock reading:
2.56
